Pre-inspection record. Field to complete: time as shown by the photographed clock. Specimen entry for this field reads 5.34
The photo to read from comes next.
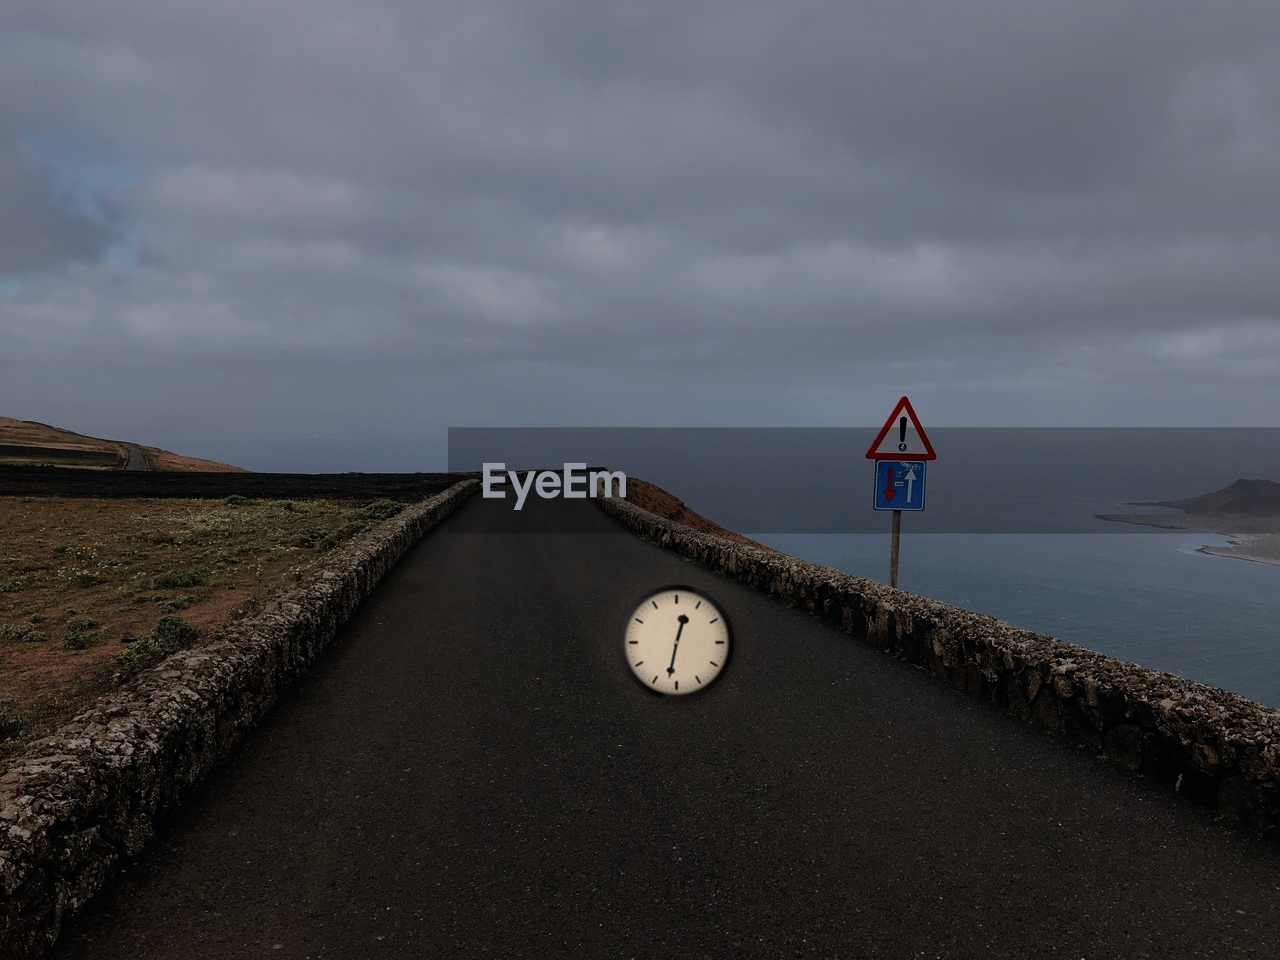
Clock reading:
12.32
